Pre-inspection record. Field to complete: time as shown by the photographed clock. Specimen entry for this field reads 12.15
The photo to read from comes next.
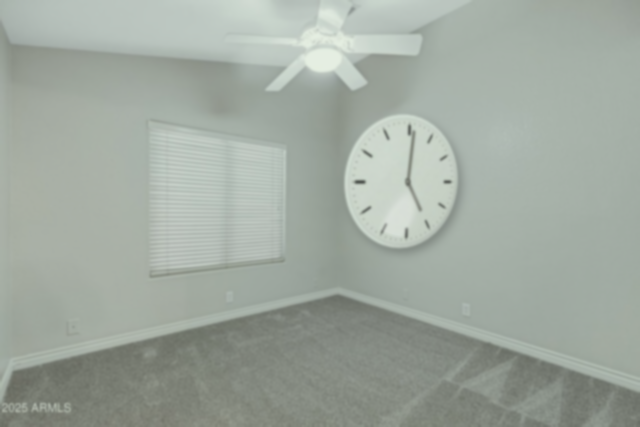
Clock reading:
5.01
